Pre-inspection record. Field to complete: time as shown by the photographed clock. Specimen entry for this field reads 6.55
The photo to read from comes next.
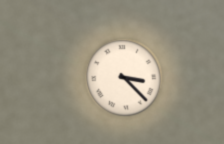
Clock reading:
3.23
